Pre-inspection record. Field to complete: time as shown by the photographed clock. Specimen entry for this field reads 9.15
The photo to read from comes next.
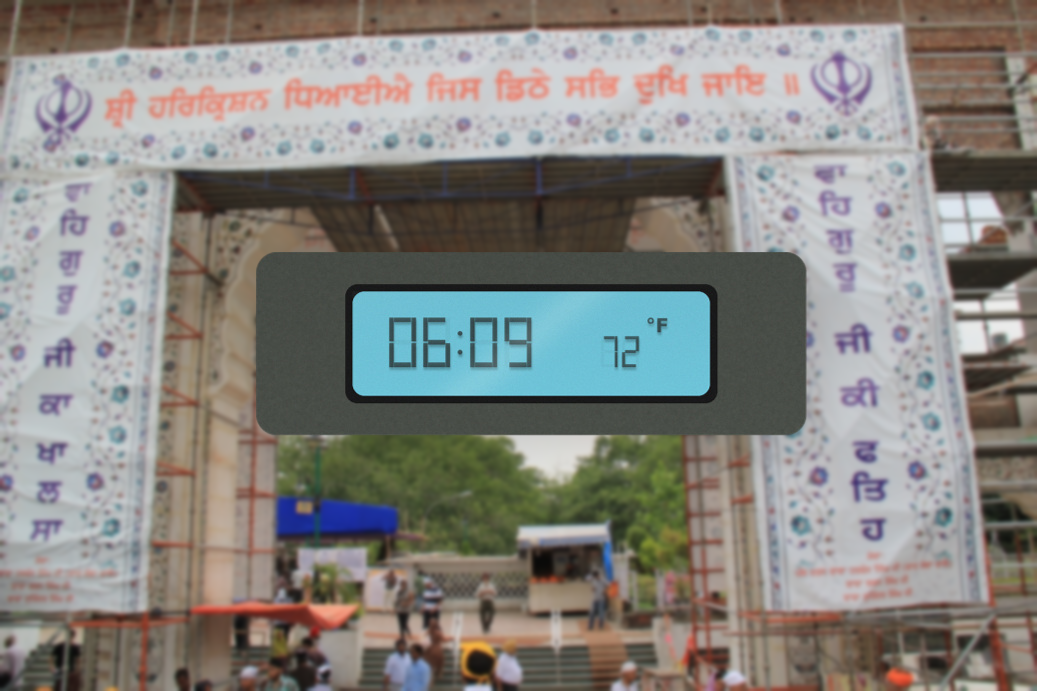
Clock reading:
6.09
